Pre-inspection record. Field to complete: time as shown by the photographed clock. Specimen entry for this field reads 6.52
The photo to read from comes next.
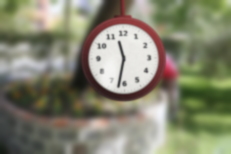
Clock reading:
11.32
